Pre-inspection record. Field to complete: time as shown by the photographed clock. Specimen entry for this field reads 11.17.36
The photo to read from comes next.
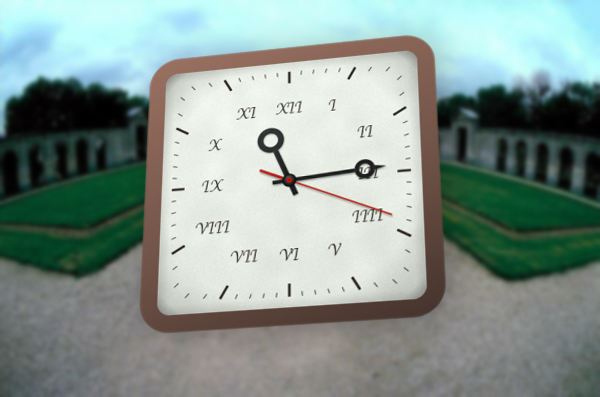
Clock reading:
11.14.19
